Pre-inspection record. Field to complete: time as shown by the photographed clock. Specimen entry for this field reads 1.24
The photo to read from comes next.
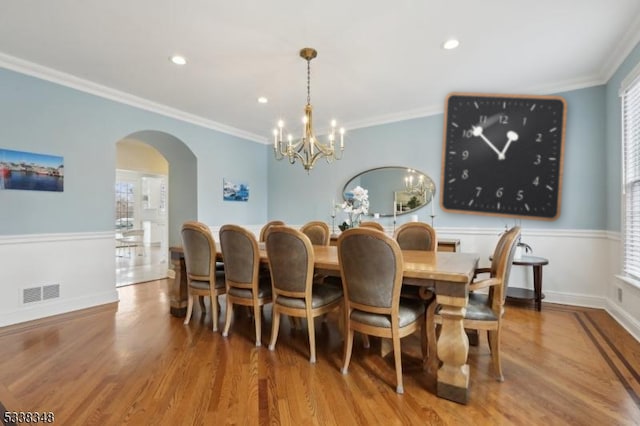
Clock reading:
12.52
